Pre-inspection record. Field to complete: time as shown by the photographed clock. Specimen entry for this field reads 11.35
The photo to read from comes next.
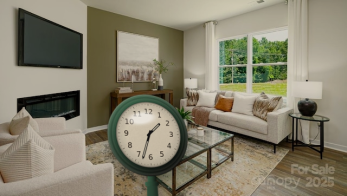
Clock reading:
1.33
